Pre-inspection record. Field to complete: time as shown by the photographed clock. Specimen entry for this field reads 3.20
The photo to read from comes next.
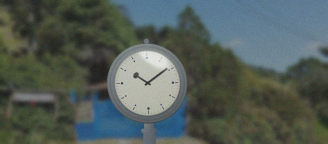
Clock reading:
10.09
